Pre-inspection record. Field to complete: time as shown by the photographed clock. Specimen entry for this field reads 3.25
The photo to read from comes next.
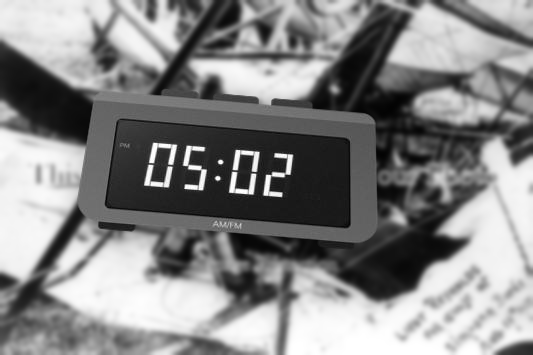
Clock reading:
5.02
